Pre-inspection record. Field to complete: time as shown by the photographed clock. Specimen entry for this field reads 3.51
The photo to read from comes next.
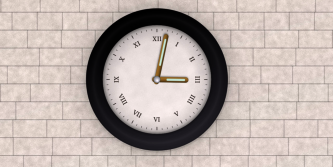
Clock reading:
3.02
